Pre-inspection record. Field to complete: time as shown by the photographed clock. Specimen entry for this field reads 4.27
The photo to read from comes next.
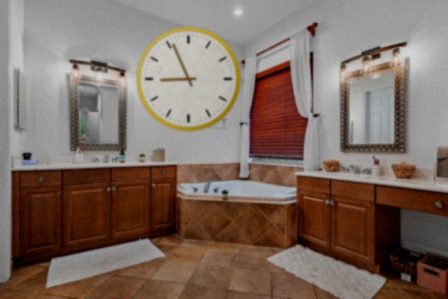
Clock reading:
8.56
